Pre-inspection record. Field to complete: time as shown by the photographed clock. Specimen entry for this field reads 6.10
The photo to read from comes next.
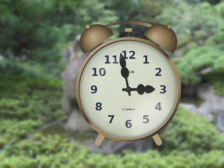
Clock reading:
2.58
